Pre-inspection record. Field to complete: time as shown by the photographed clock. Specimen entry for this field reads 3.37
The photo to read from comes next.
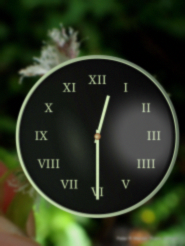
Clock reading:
12.30
